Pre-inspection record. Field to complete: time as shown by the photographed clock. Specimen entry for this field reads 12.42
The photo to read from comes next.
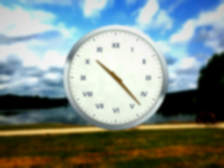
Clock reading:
10.23
